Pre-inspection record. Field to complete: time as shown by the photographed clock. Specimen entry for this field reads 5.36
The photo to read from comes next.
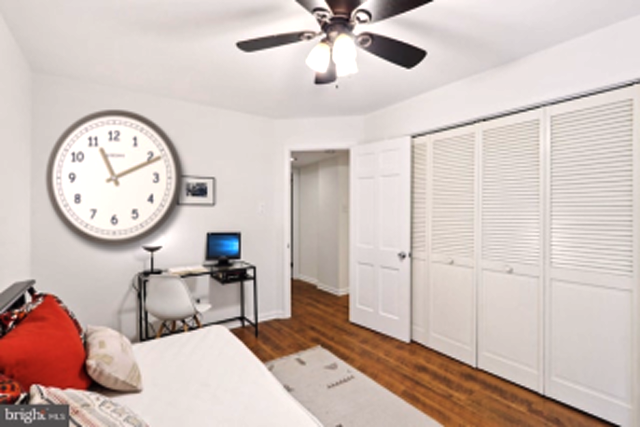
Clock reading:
11.11
